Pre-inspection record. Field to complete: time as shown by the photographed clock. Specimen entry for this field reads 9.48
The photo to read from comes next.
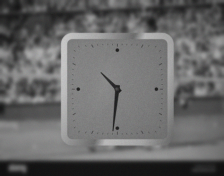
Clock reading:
10.31
